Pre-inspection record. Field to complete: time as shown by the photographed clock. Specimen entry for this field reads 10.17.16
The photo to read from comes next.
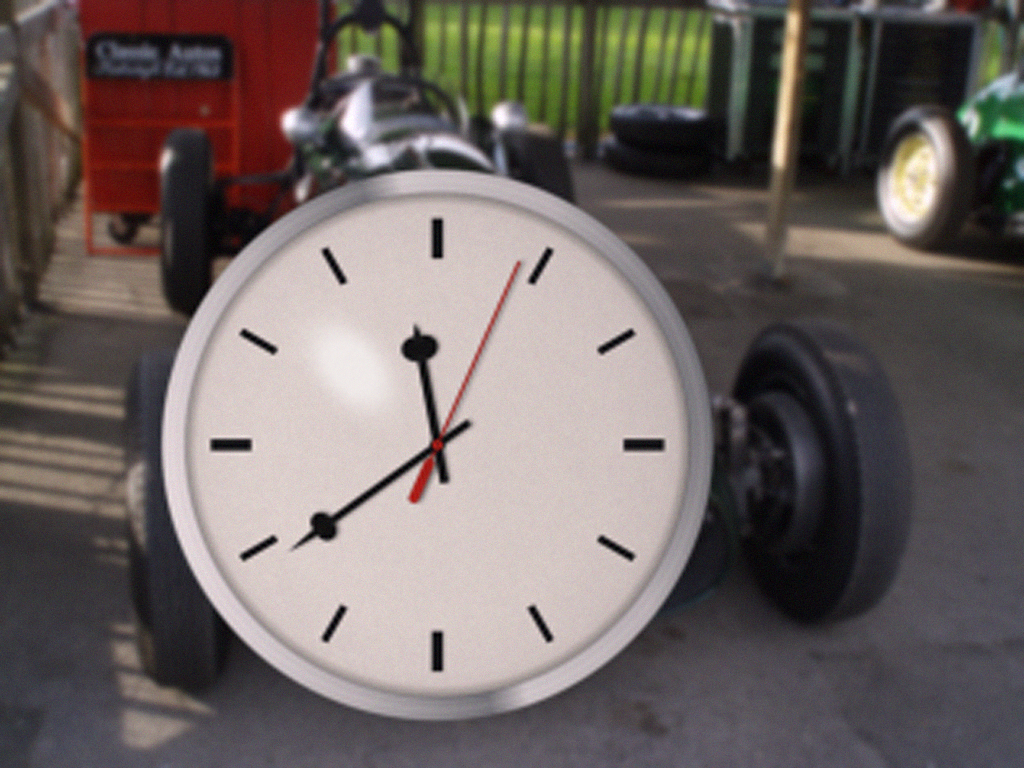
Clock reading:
11.39.04
